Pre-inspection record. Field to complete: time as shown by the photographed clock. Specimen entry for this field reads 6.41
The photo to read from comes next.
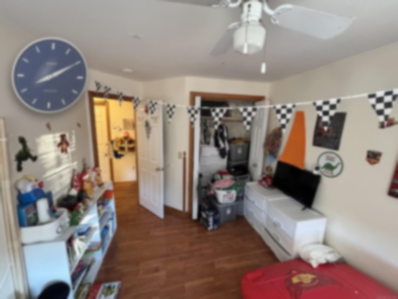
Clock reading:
8.10
